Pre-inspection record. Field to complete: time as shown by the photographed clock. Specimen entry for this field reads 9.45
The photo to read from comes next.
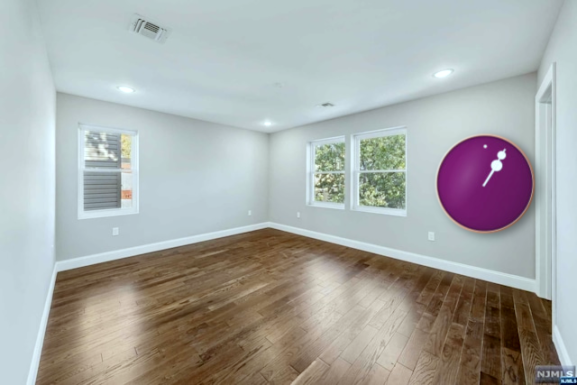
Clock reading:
1.05
